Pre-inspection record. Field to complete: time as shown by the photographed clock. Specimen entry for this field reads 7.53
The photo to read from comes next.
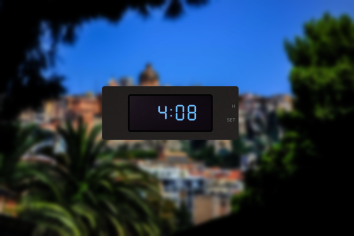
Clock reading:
4.08
